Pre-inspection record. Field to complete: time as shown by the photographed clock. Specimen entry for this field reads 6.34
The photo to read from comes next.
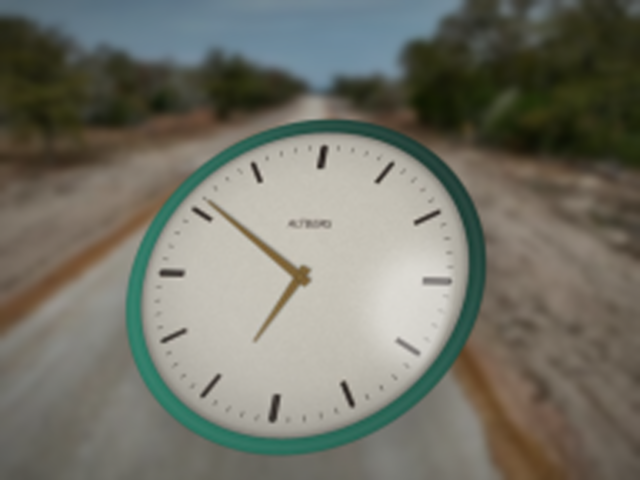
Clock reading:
6.51
